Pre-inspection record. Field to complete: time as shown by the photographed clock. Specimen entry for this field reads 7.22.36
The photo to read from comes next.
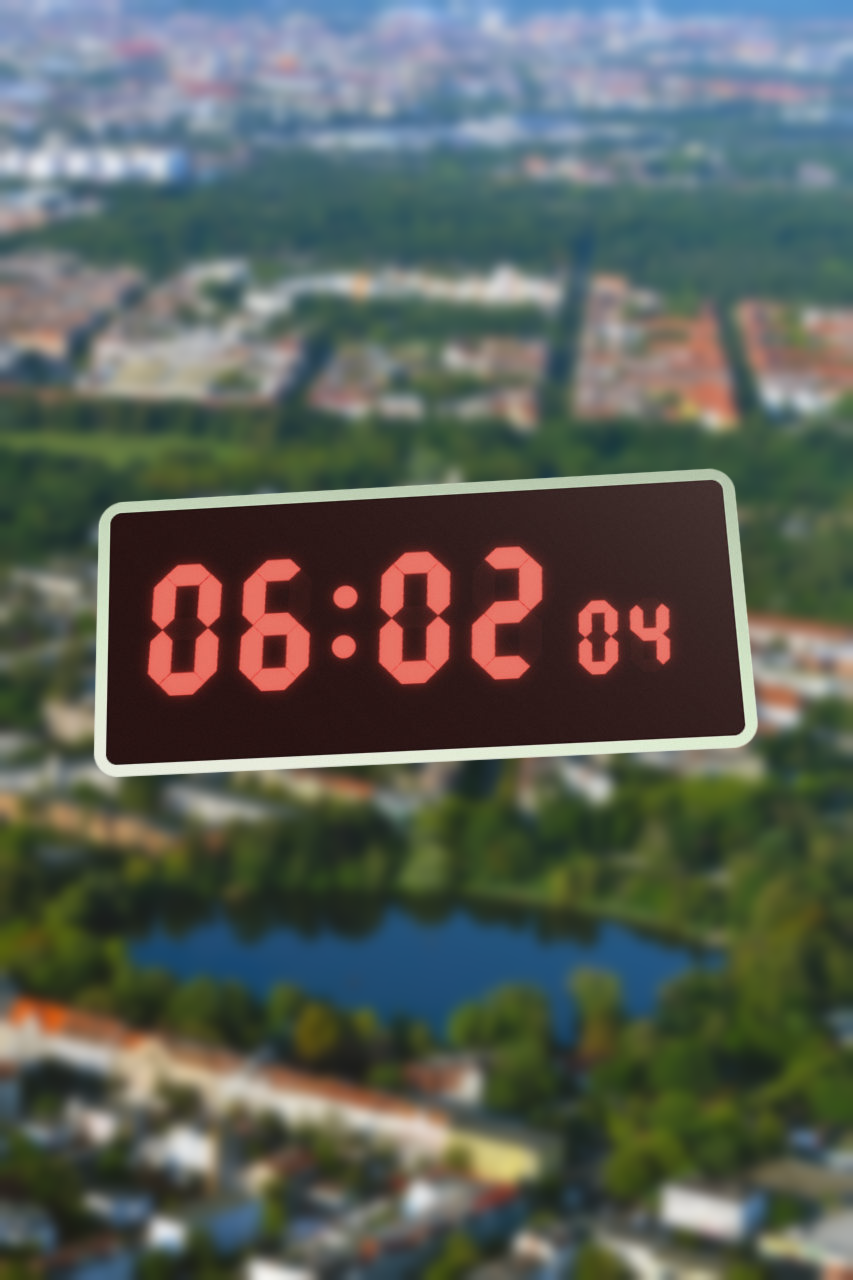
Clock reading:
6.02.04
